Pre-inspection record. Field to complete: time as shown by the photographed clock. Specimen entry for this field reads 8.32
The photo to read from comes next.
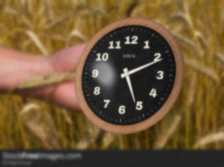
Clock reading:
5.11
